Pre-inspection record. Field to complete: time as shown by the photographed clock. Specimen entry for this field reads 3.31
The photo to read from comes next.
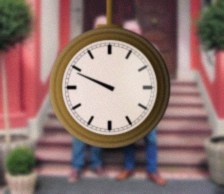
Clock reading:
9.49
